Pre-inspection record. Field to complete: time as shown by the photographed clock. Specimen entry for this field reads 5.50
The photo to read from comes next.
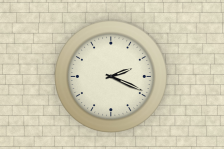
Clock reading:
2.19
